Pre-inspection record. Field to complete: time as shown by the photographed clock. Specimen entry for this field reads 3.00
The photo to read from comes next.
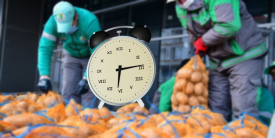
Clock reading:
6.14
